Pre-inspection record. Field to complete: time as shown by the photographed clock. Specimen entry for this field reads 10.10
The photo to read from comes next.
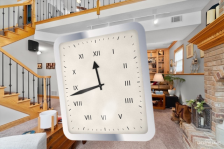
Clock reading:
11.43
